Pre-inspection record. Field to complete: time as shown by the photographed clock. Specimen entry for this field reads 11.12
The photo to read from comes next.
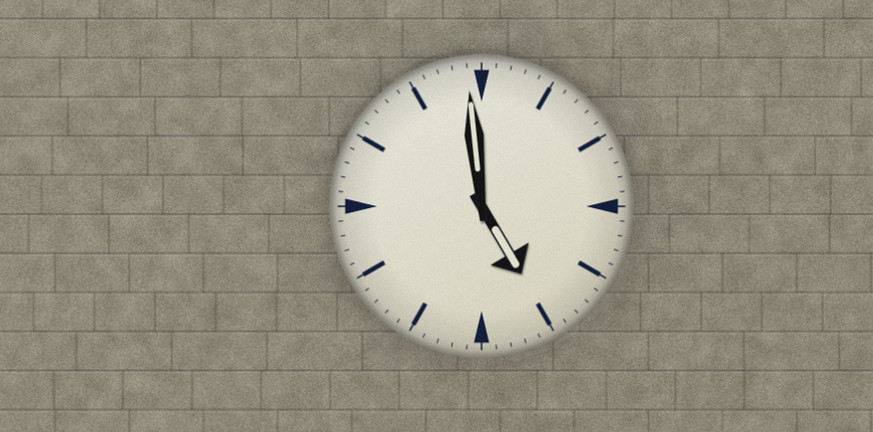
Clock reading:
4.59
